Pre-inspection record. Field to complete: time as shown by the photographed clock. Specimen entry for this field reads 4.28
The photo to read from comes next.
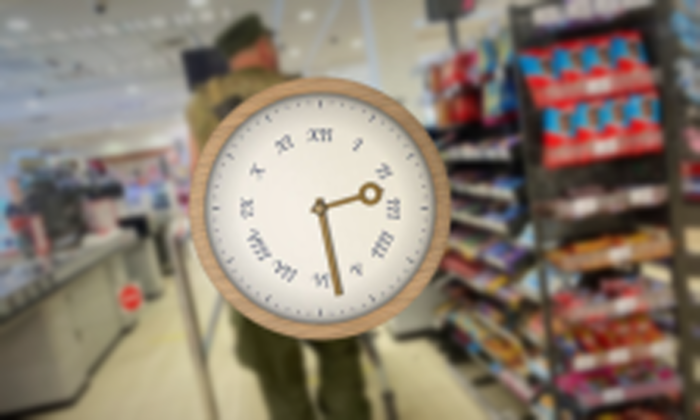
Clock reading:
2.28
